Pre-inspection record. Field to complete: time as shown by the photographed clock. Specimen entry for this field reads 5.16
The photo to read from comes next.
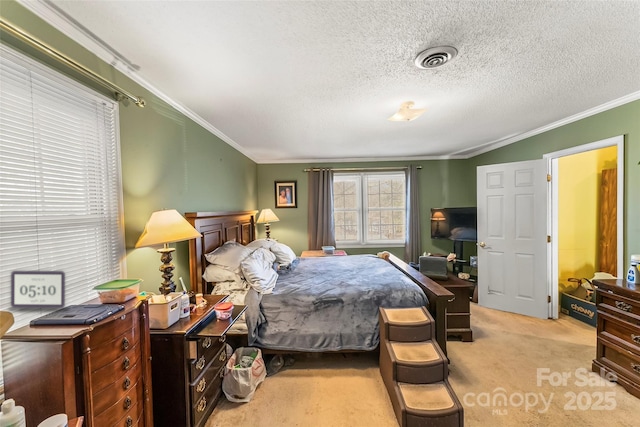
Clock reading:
5.10
